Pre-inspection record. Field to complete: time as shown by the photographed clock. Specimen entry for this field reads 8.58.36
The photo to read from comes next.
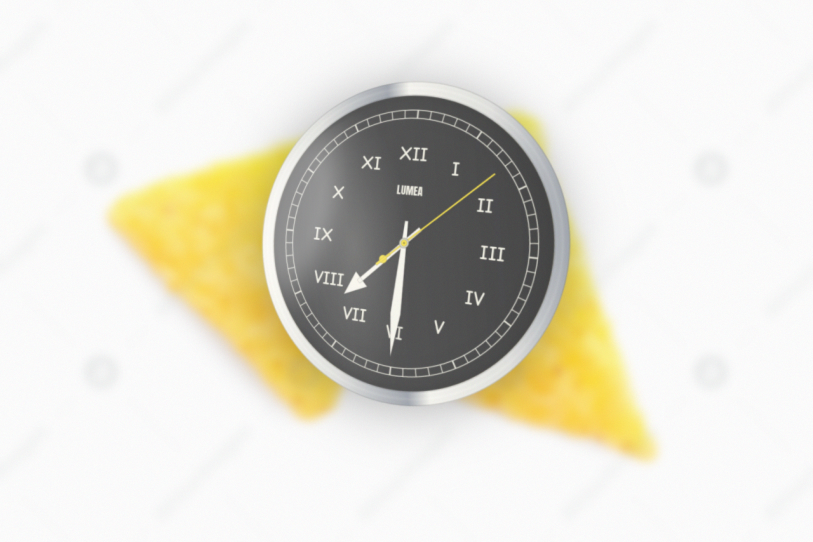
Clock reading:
7.30.08
